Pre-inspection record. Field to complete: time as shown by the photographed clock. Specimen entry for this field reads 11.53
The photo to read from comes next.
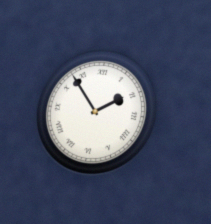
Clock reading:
1.53
